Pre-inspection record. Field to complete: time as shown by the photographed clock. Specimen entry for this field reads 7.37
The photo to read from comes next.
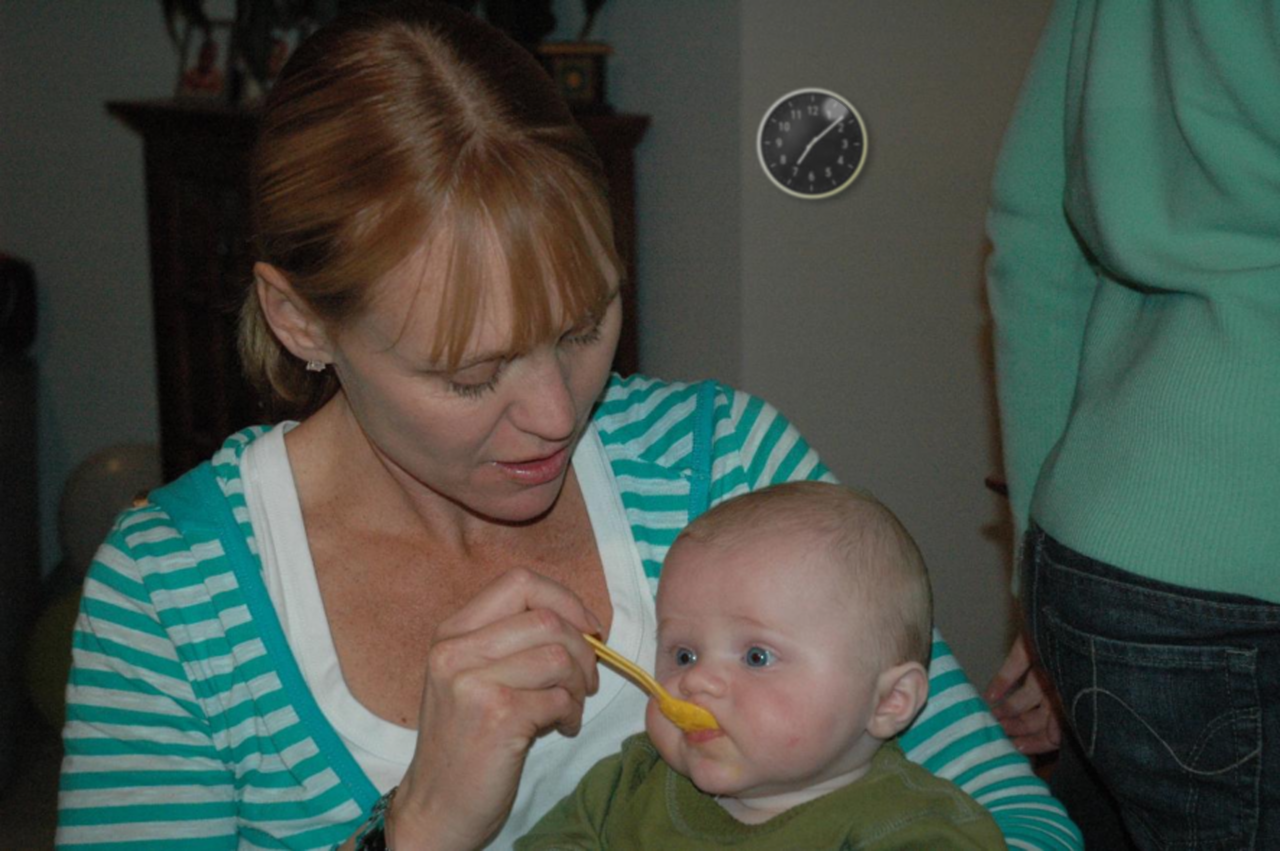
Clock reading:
7.08
